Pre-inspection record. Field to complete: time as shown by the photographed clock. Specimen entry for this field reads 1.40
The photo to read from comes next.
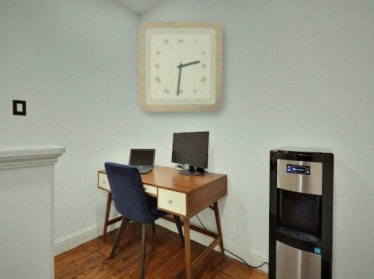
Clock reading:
2.31
